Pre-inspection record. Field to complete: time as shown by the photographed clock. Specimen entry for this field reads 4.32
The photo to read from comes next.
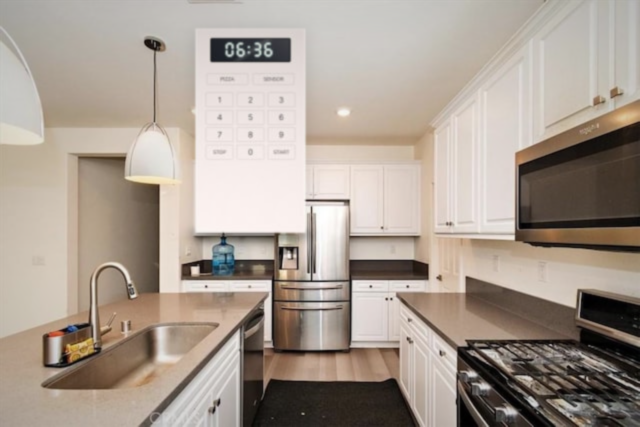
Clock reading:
6.36
